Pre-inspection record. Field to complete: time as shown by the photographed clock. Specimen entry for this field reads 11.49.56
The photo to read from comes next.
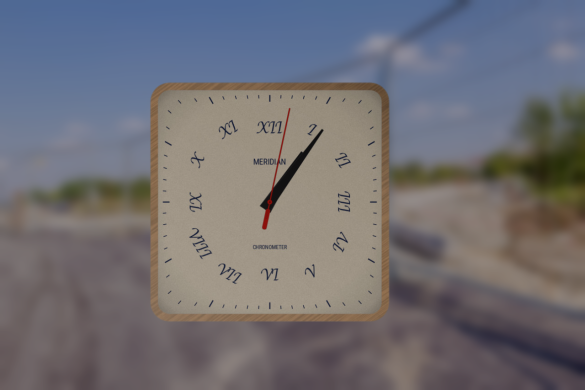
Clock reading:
1.06.02
